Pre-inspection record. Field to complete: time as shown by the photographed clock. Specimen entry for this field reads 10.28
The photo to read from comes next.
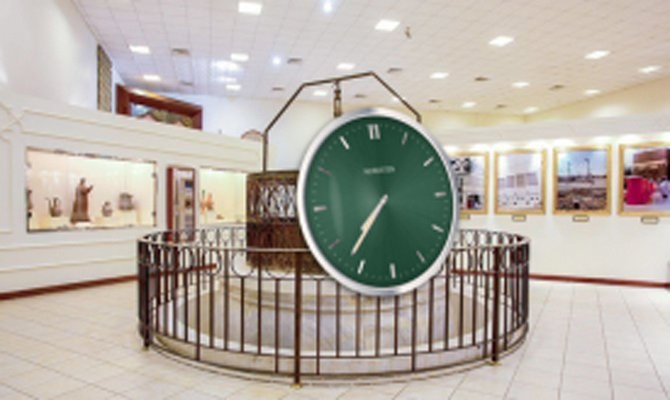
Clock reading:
7.37
